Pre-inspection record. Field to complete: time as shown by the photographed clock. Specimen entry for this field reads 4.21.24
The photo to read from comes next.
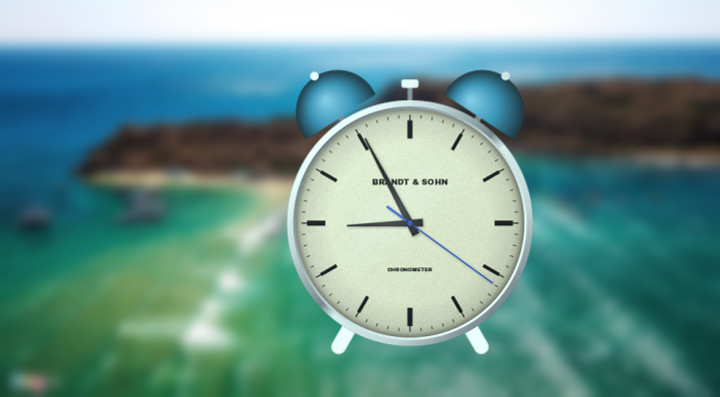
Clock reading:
8.55.21
